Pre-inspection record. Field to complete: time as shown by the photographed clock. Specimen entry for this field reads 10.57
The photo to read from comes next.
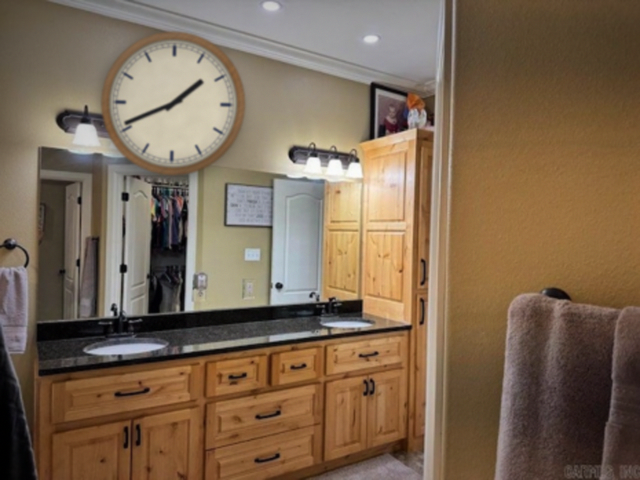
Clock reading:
1.41
